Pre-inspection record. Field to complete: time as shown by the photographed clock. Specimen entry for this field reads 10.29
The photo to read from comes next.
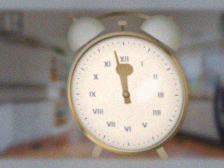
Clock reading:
11.58
